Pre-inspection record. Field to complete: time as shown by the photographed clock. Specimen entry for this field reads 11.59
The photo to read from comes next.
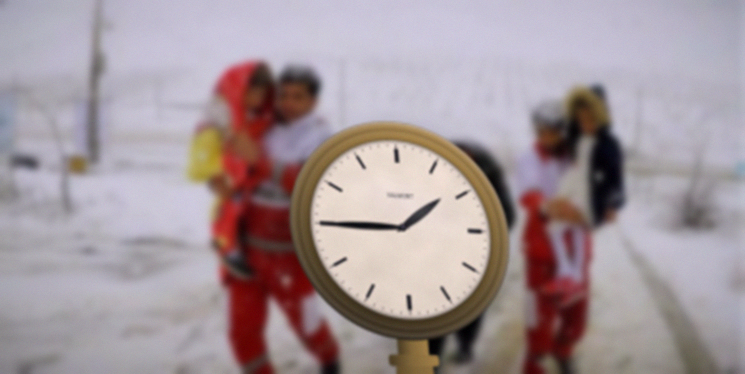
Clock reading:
1.45
